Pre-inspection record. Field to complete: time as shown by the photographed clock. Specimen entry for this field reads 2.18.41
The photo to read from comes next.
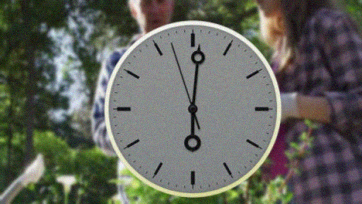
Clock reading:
6.00.57
